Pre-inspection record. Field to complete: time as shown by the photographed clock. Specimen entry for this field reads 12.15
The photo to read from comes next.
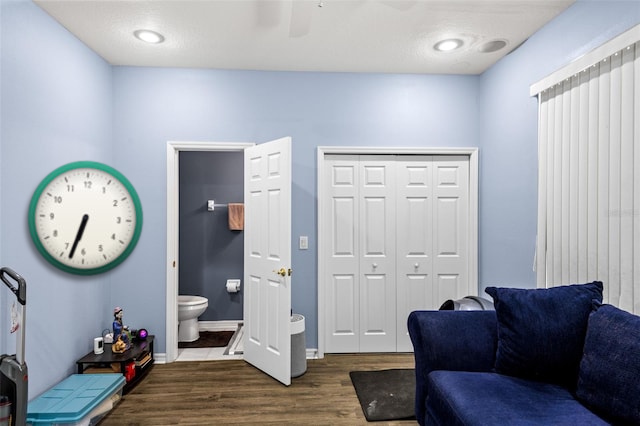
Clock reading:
6.33
